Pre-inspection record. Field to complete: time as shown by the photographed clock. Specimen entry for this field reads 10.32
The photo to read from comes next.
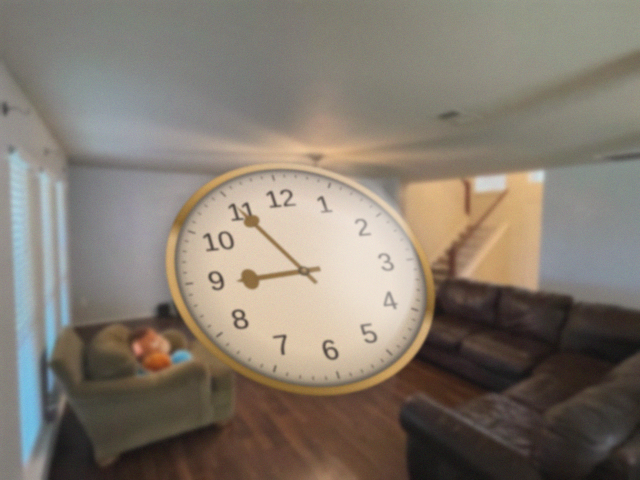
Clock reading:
8.55
